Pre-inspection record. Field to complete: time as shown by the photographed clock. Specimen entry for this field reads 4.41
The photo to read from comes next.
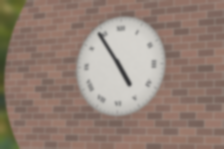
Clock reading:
4.54
